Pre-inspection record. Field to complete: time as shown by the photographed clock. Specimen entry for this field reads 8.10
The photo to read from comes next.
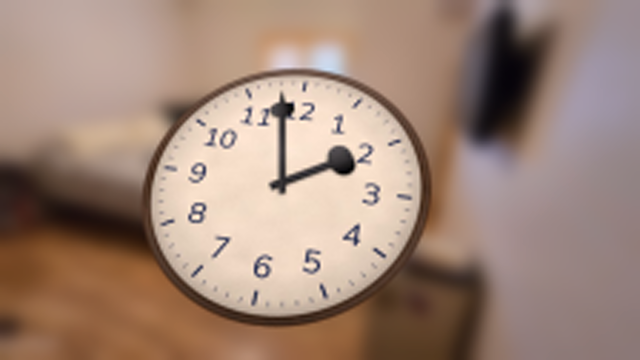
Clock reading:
1.58
